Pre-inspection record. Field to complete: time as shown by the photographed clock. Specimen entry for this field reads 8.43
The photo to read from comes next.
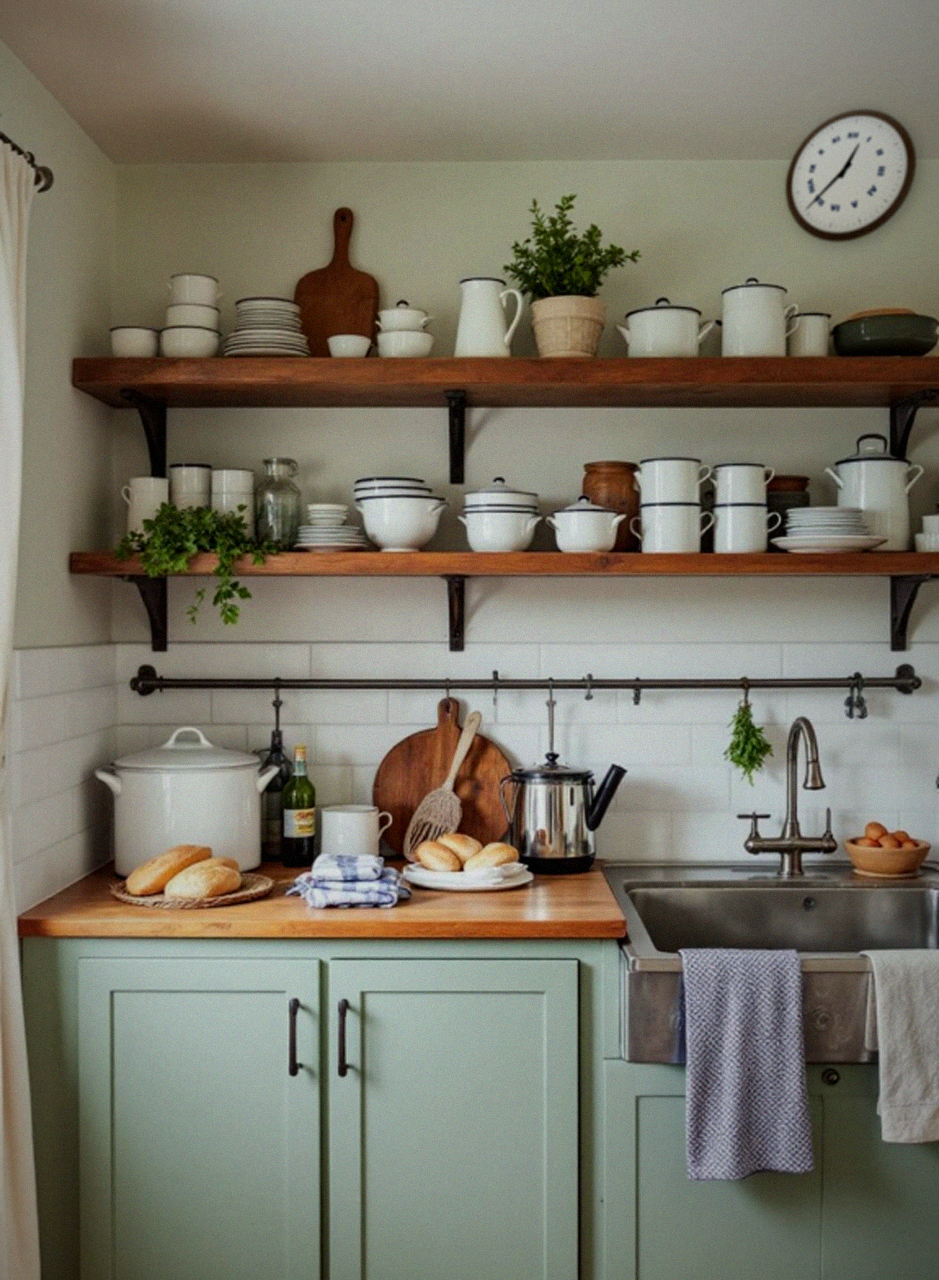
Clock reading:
12.36
